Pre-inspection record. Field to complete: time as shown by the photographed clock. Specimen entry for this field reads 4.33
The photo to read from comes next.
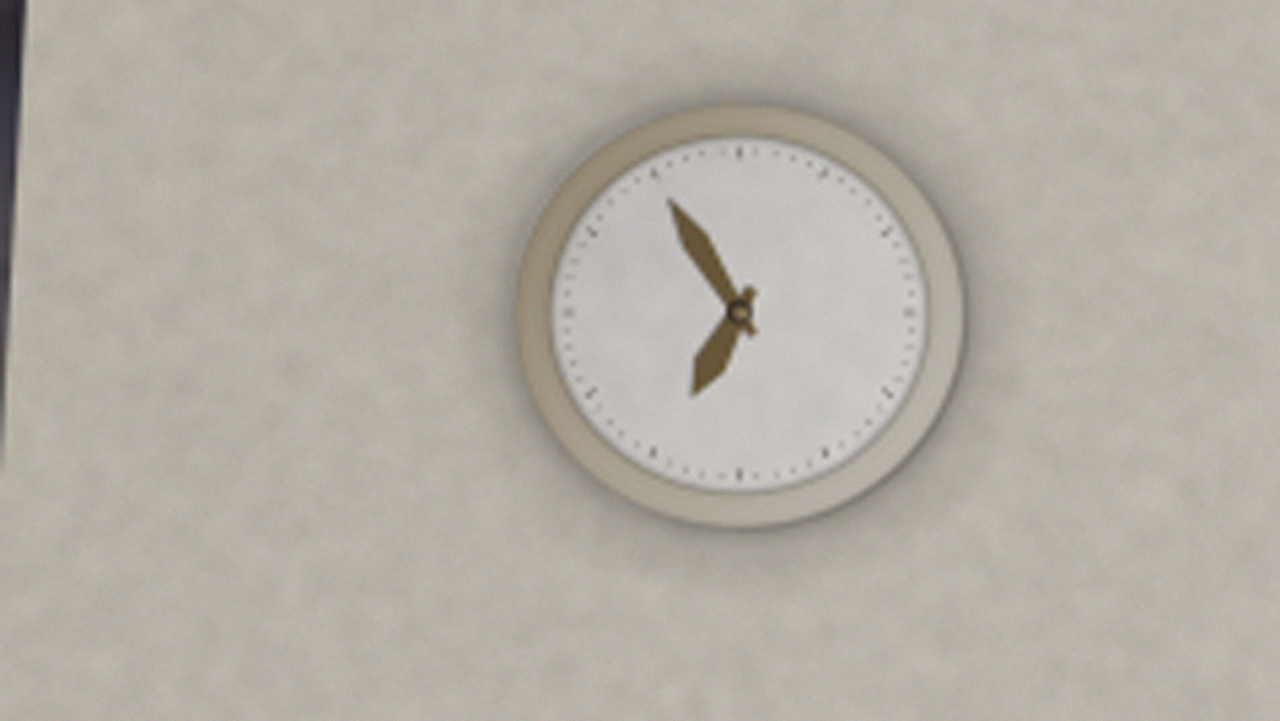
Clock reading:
6.55
